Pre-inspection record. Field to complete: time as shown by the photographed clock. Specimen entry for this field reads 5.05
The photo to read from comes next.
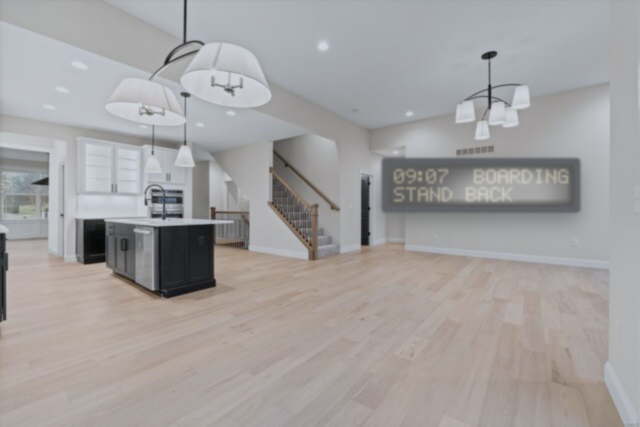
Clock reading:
9.07
